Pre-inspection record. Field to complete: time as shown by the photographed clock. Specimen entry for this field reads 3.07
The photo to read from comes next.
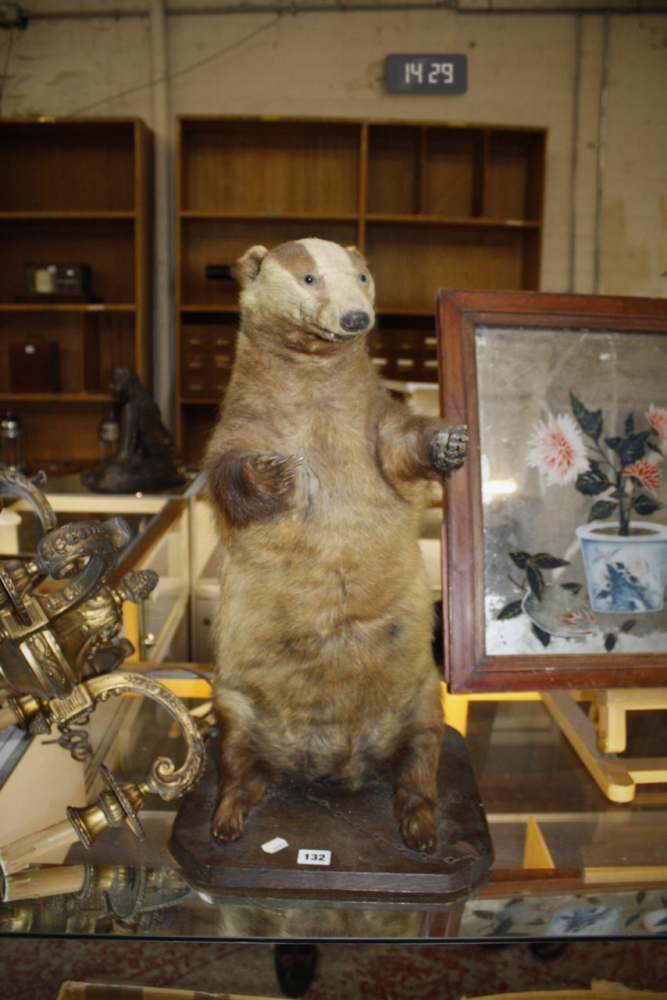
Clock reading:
14.29
